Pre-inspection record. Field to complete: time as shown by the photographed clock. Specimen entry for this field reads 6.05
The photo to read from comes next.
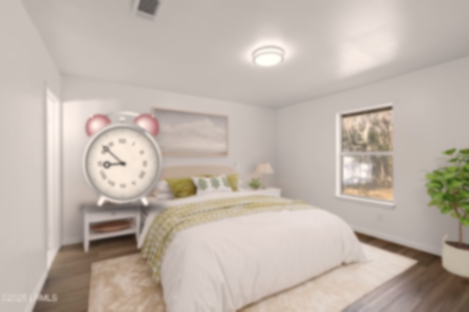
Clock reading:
8.52
